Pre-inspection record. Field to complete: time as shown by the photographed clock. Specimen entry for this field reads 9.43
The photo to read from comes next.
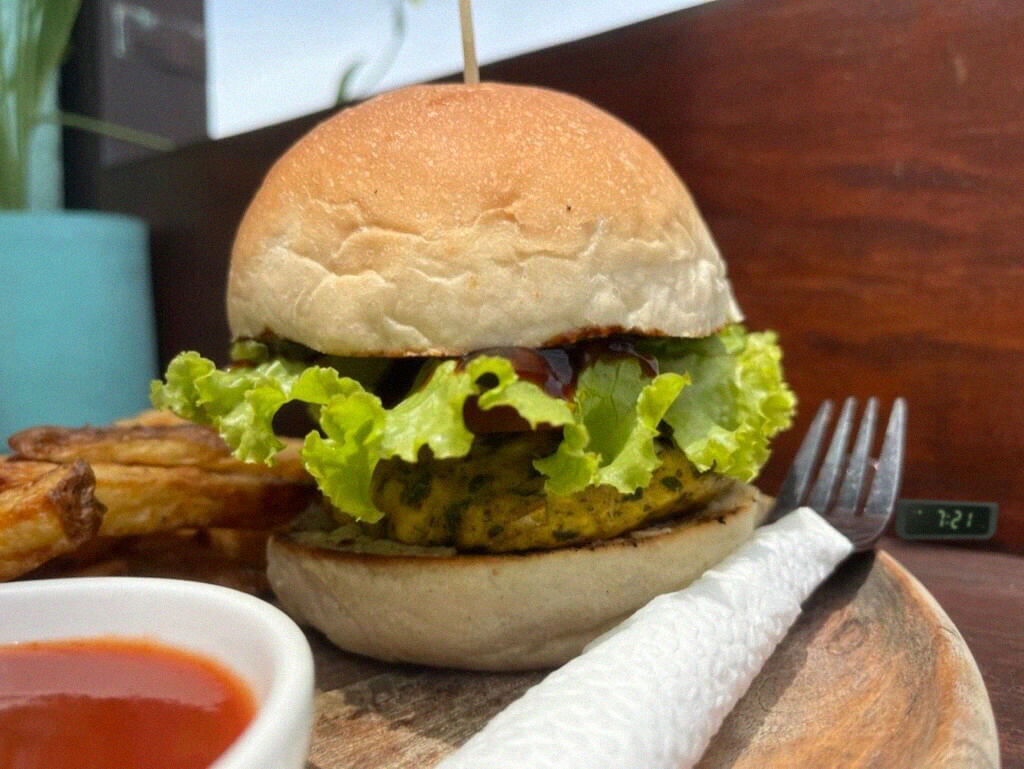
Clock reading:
7.21
